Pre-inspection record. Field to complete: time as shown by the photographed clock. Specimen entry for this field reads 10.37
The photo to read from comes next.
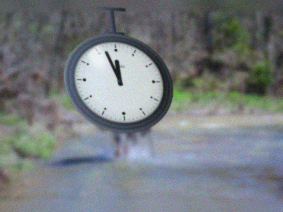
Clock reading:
11.57
